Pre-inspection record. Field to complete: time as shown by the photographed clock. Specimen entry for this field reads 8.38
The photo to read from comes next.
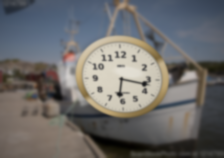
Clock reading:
6.17
